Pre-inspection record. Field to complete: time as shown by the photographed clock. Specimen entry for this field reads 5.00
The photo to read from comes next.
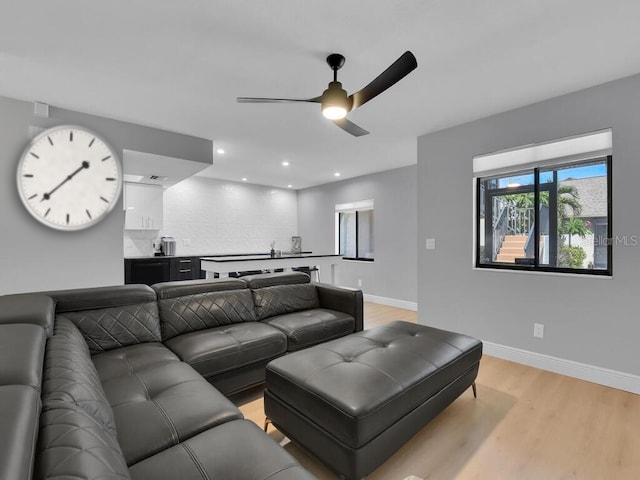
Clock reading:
1.38
